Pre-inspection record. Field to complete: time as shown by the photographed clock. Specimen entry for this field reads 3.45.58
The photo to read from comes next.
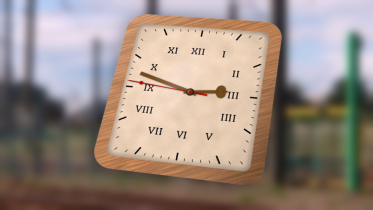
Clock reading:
2.47.46
